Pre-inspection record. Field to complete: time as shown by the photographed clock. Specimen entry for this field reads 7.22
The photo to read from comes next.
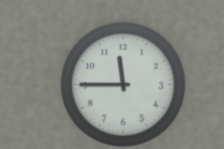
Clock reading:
11.45
